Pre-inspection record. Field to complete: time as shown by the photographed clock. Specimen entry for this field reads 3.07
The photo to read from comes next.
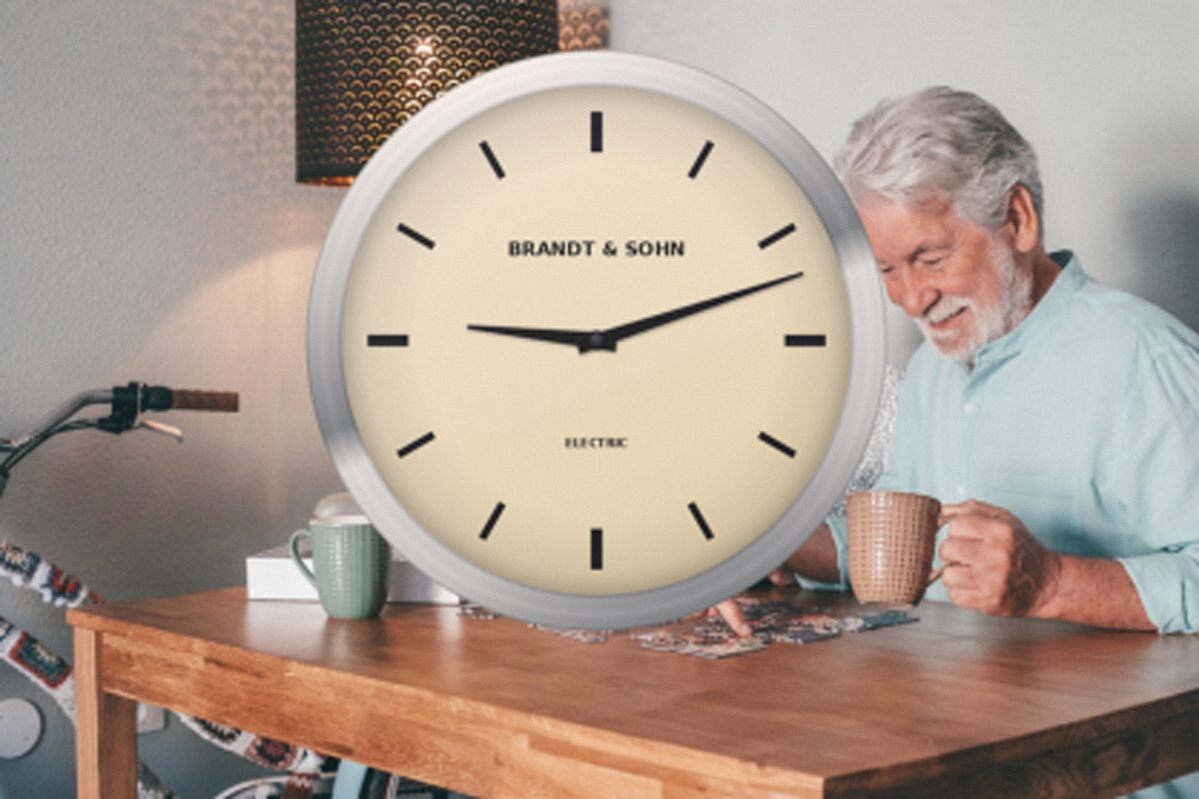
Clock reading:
9.12
